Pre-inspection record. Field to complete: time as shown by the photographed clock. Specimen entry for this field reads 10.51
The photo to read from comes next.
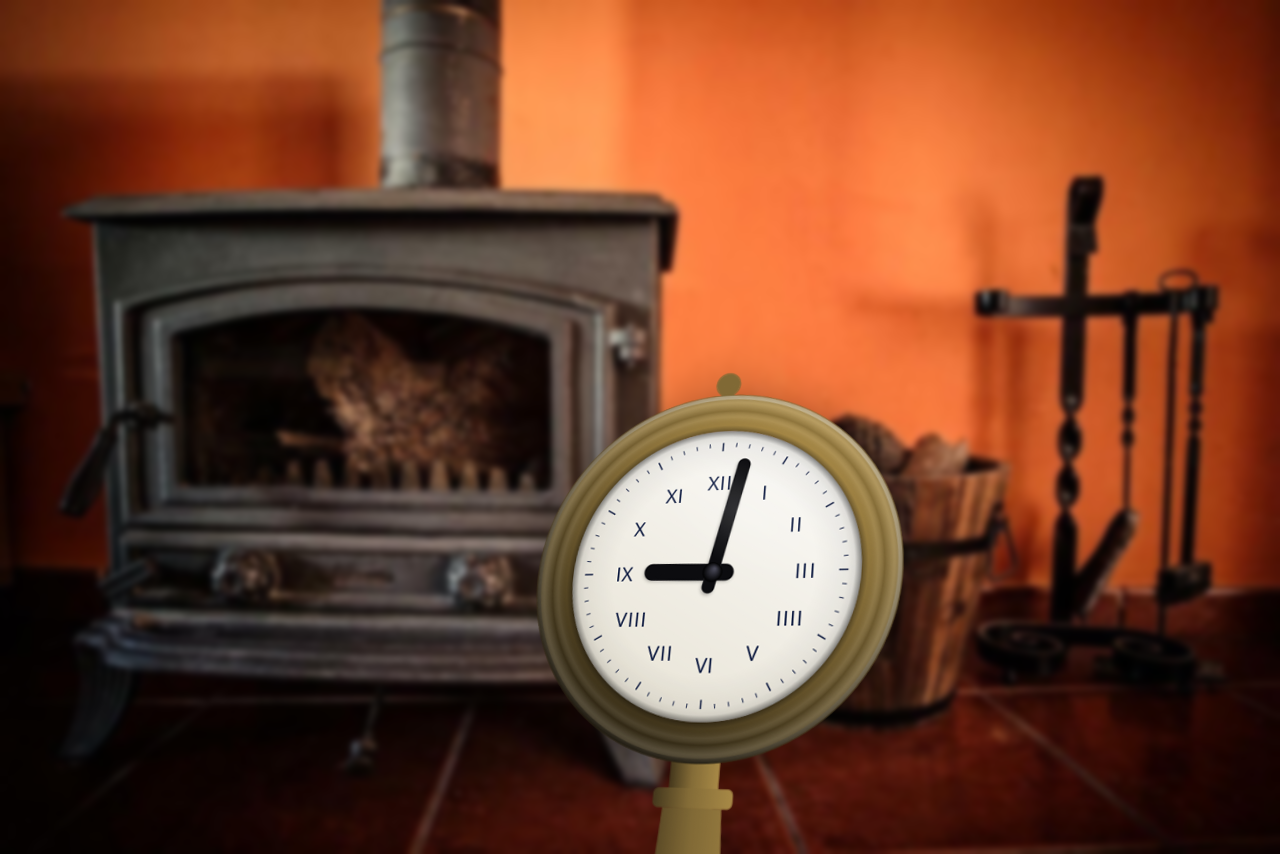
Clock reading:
9.02
